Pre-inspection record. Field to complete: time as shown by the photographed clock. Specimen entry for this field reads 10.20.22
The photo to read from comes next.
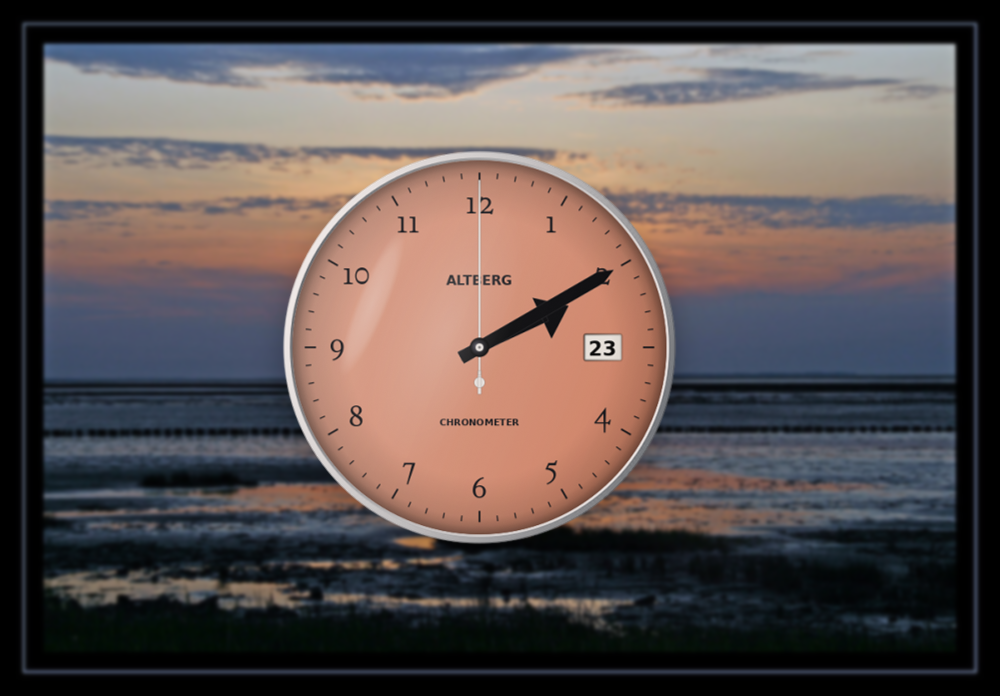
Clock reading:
2.10.00
